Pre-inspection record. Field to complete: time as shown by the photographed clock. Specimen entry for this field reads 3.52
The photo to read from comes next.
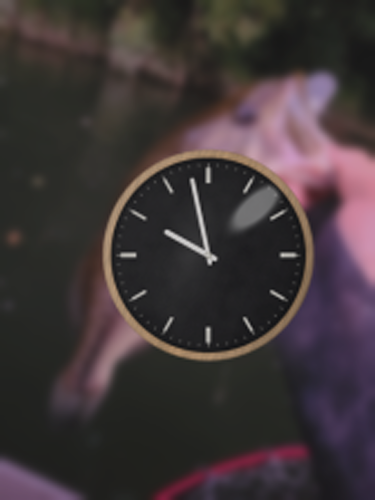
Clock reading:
9.58
